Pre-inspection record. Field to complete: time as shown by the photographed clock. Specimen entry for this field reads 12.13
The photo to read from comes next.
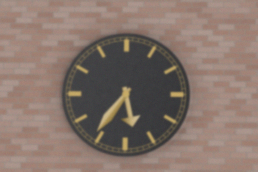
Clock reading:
5.36
